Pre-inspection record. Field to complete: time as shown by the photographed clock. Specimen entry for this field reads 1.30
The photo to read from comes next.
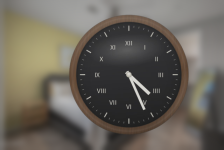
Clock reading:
4.26
